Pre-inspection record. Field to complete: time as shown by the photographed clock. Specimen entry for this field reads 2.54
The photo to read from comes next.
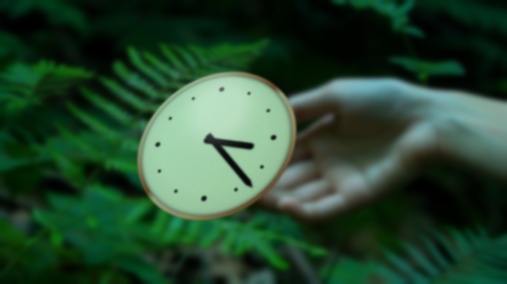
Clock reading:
3.23
